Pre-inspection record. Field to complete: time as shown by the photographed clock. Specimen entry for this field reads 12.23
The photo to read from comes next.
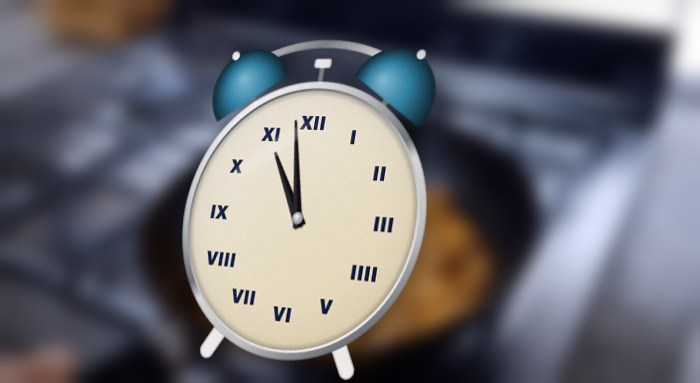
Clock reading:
10.58
